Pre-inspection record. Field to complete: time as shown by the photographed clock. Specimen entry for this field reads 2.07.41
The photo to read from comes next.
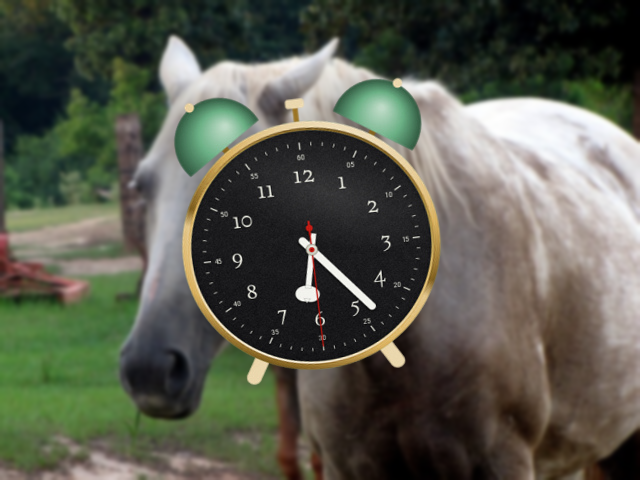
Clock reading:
6.23.30
